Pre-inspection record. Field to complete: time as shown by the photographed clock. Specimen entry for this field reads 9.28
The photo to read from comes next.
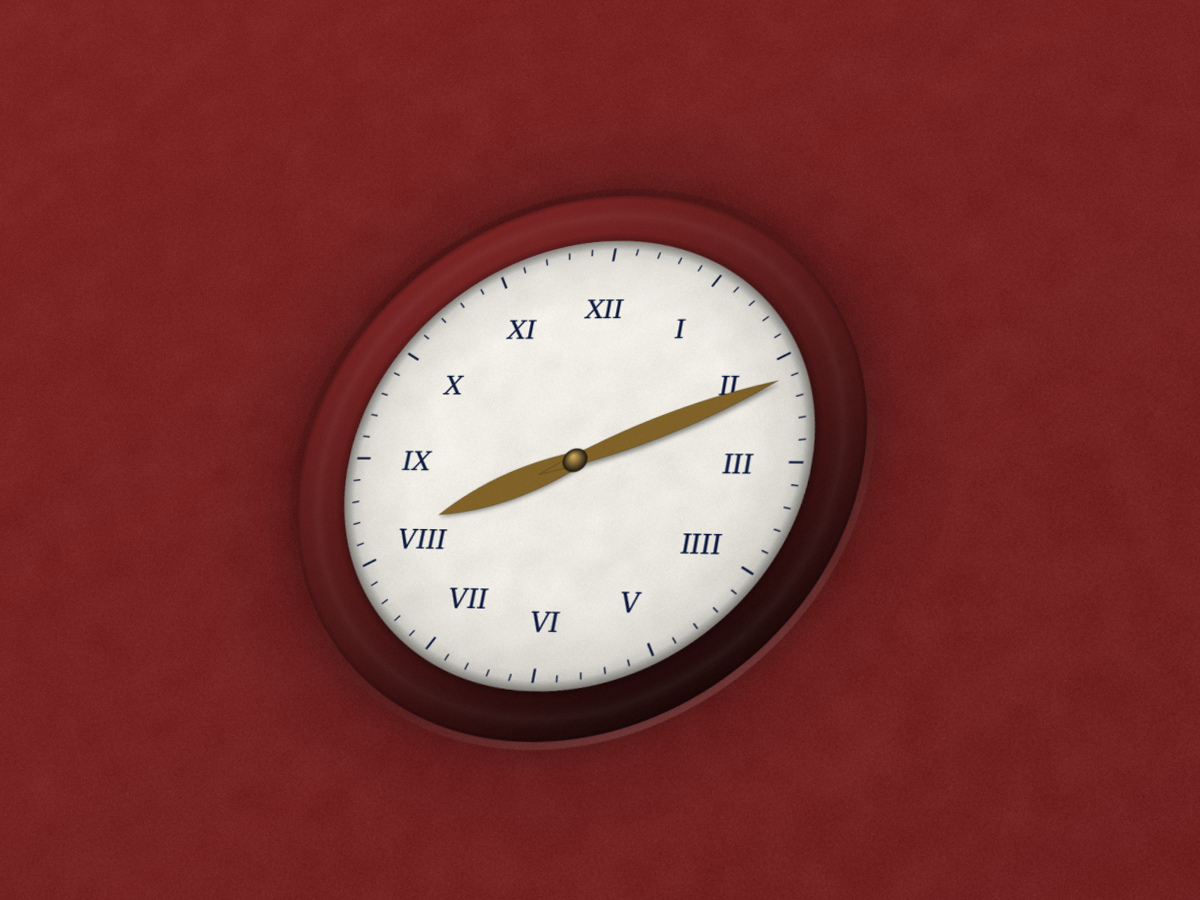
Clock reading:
8.11
